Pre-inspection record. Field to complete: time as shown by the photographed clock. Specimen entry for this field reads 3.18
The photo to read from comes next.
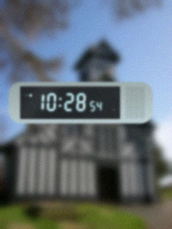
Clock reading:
10.28
